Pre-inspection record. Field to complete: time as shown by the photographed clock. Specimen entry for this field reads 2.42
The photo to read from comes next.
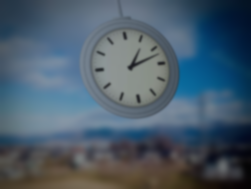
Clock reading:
1.12
